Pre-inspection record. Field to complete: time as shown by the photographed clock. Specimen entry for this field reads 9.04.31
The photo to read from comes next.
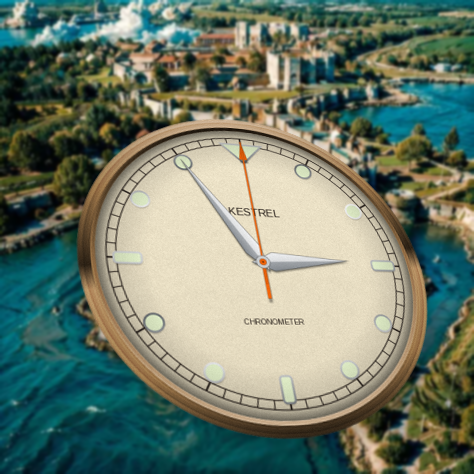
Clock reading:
2.55.00
